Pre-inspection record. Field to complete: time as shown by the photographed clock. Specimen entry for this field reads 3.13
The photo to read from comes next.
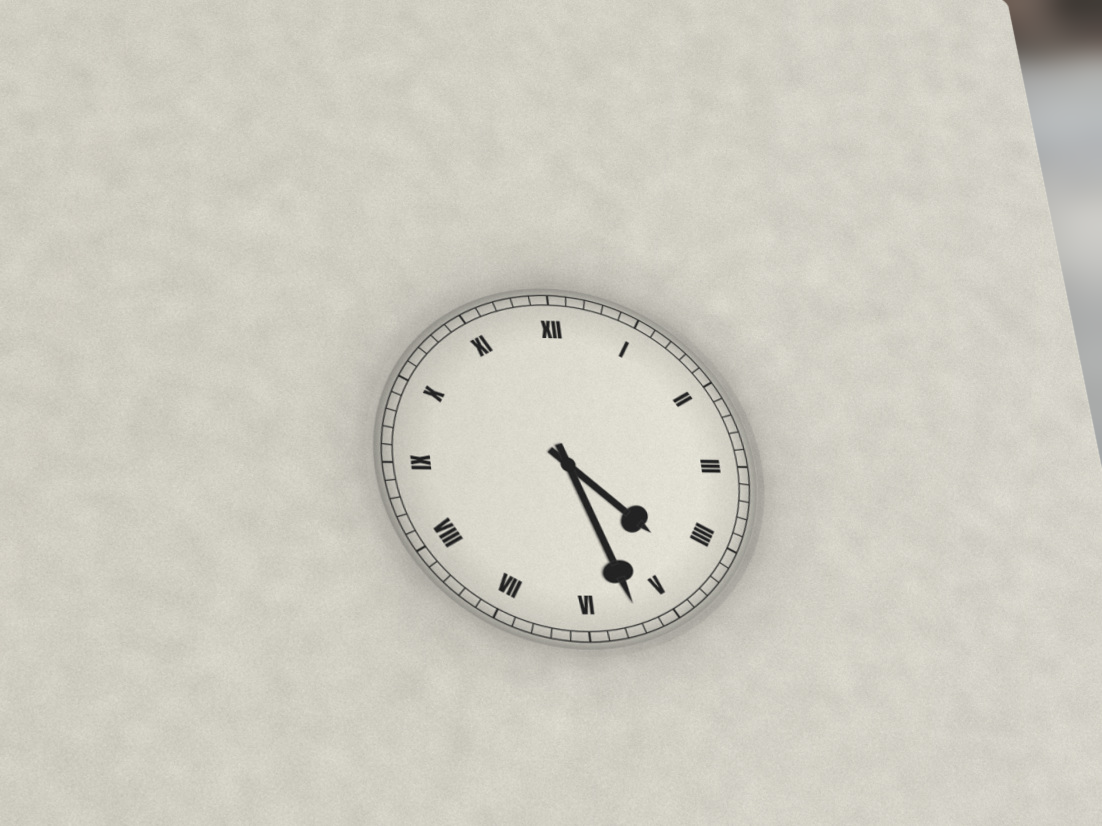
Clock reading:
4.27
